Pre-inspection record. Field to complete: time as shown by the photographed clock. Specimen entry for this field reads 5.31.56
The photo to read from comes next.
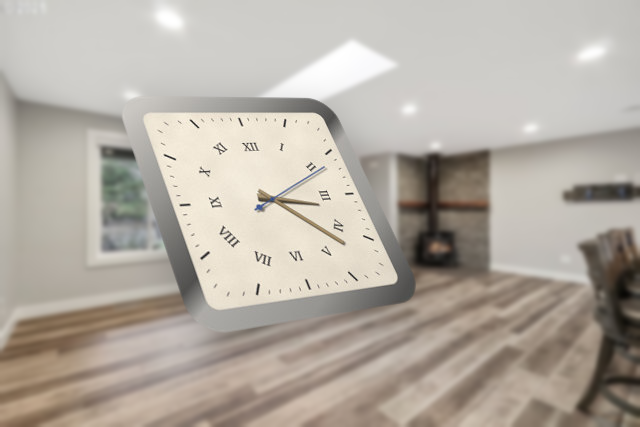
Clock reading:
3.22.11
